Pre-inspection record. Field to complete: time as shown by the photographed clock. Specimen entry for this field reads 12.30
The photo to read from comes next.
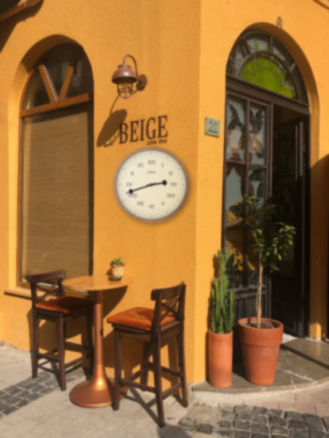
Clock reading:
2.42
